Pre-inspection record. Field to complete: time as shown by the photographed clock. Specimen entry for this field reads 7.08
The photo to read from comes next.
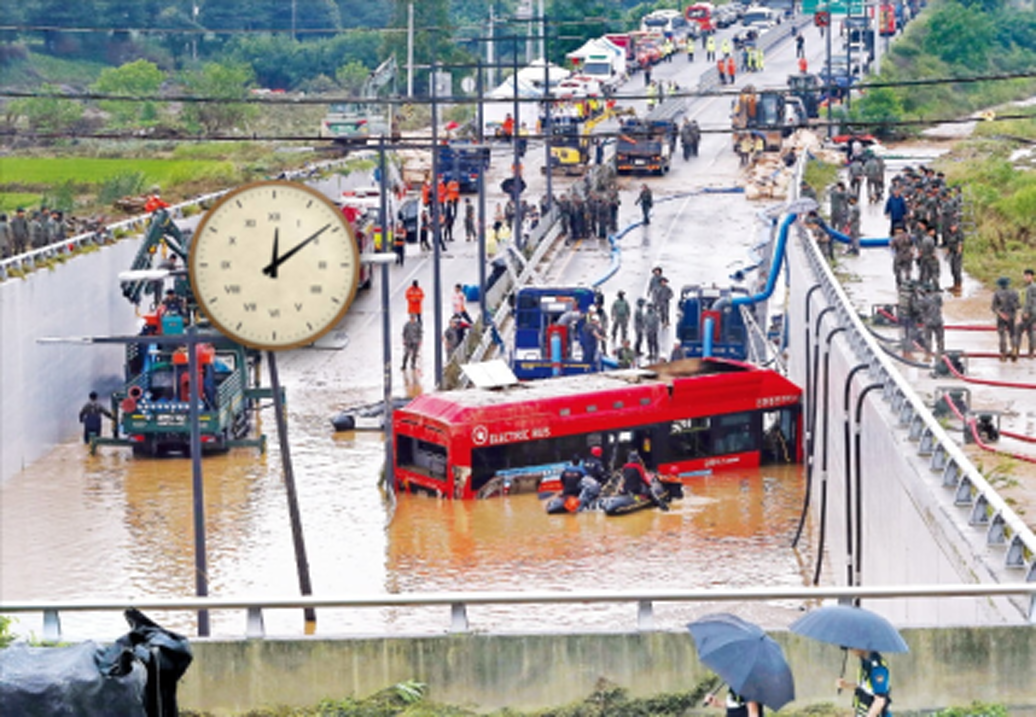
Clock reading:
12.09
